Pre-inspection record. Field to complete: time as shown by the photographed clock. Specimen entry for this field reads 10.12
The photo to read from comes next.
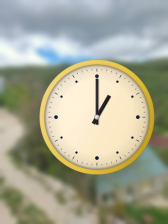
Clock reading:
1.00
